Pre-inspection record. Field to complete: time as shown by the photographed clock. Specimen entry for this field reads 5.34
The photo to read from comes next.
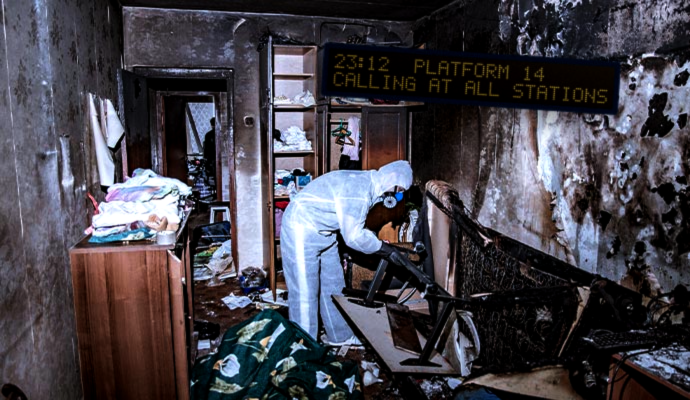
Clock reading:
23.12
